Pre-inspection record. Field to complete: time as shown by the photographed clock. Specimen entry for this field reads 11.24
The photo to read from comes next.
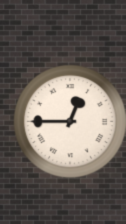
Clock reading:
12.45
